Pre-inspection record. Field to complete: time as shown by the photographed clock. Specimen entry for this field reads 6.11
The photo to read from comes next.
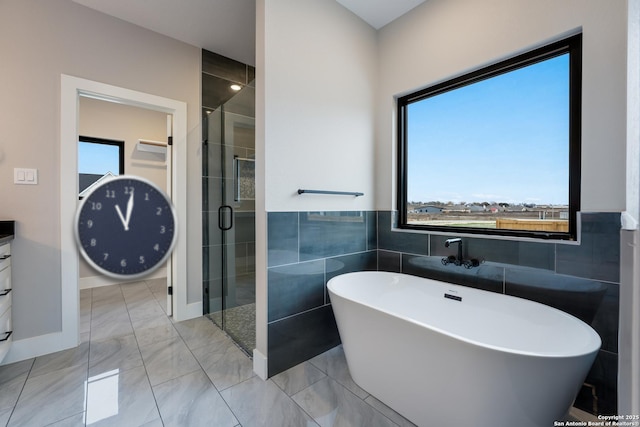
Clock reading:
11.01
